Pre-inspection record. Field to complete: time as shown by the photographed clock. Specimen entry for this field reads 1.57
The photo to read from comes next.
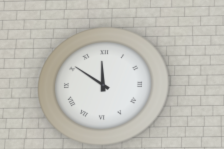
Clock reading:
11.51
